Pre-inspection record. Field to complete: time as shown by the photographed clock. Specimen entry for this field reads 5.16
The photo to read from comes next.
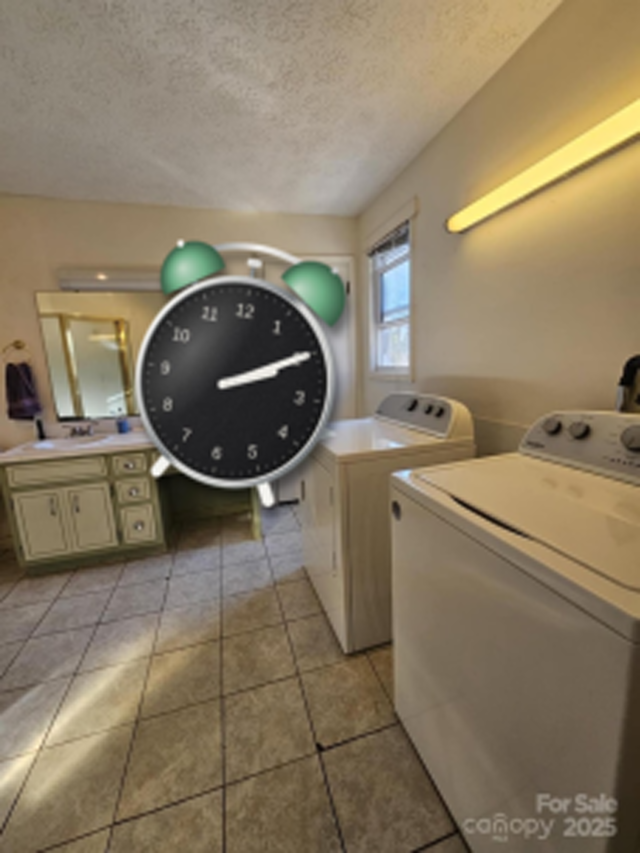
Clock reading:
2.10
